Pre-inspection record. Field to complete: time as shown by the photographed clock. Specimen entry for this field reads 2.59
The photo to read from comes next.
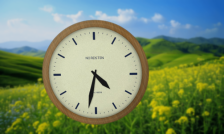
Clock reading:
4.32
